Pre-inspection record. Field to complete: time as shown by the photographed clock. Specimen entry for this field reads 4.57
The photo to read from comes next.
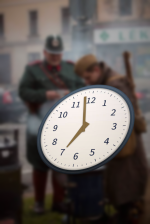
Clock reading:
6.58
